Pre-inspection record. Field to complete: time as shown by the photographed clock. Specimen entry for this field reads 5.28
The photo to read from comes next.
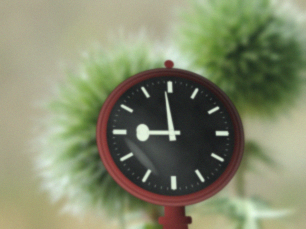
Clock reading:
8.59
